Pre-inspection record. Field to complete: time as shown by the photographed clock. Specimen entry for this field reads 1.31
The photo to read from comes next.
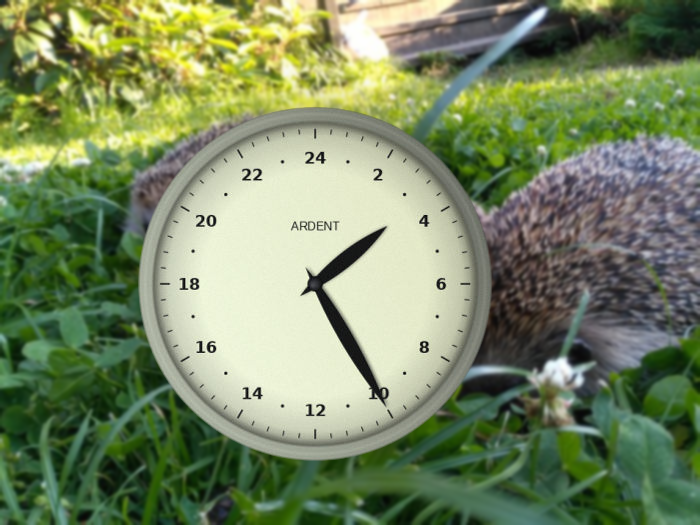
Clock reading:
3.25
